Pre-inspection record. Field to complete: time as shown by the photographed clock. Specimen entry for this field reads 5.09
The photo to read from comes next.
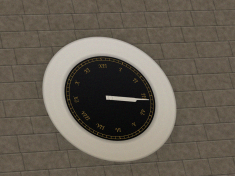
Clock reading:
3.16
